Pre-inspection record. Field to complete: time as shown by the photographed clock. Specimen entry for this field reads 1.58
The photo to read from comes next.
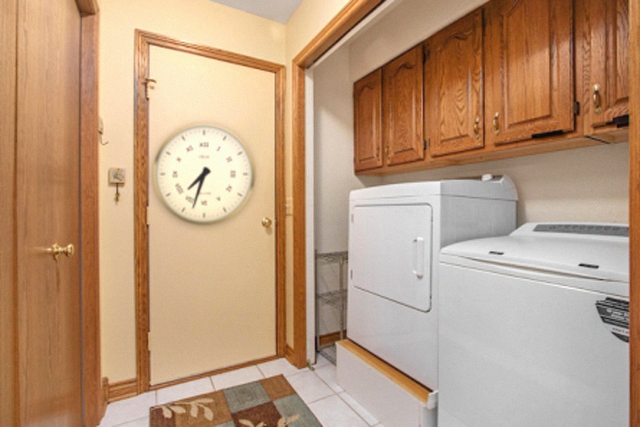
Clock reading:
7.33
